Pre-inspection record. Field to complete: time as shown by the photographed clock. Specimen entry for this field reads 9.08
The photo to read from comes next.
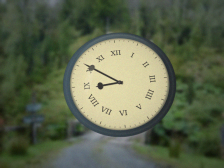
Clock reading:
8.51
